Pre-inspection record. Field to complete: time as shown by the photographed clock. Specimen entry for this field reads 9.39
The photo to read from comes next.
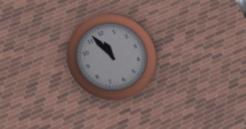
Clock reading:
11.57
